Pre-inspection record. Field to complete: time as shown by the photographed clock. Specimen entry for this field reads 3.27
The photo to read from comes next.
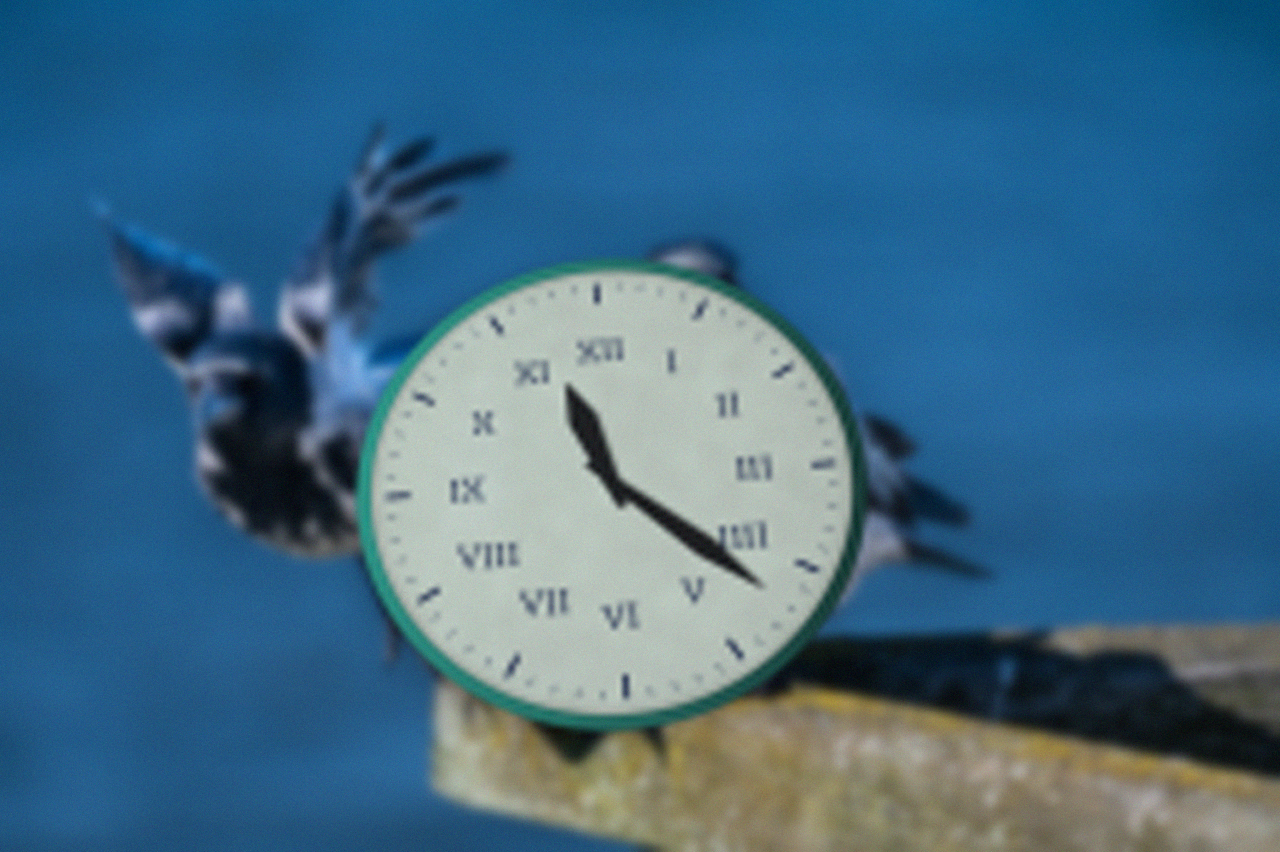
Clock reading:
11.22
